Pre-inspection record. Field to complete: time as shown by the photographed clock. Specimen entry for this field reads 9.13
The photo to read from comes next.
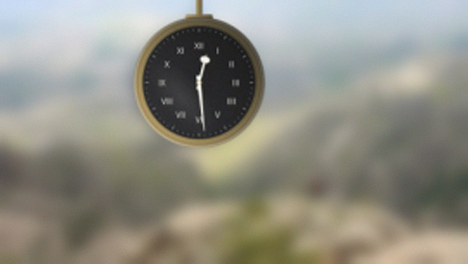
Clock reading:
12.29
